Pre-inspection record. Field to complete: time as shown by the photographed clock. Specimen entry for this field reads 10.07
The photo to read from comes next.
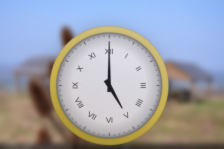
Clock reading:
5.00
